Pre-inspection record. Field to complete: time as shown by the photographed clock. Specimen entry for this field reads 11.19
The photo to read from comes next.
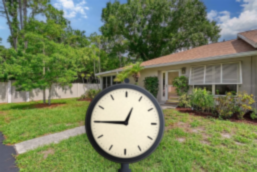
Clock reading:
12.45
